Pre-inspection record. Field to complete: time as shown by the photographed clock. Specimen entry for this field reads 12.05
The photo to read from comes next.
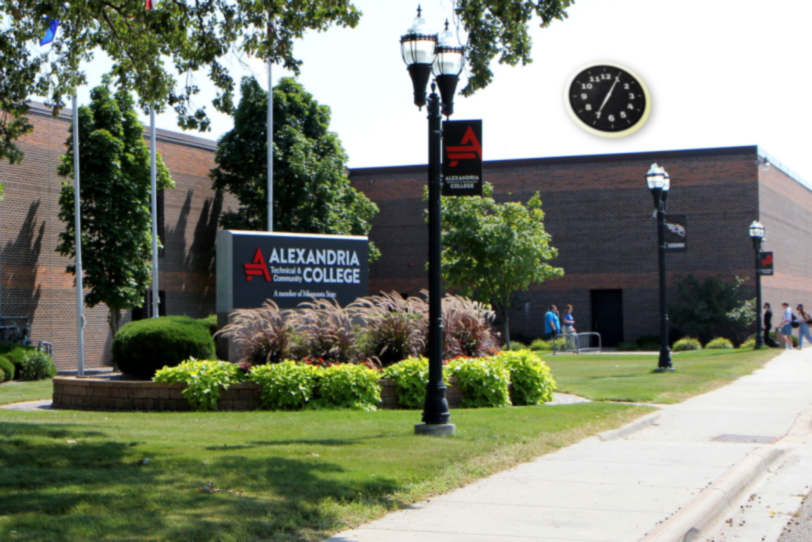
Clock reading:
7.05
